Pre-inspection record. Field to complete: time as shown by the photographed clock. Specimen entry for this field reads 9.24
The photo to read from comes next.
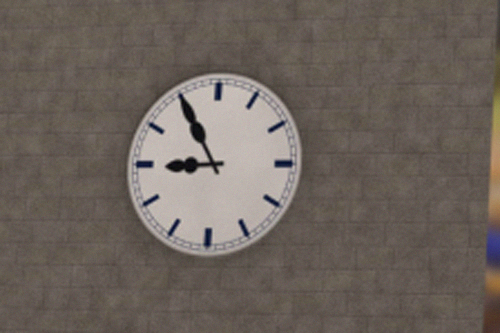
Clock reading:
8.55
